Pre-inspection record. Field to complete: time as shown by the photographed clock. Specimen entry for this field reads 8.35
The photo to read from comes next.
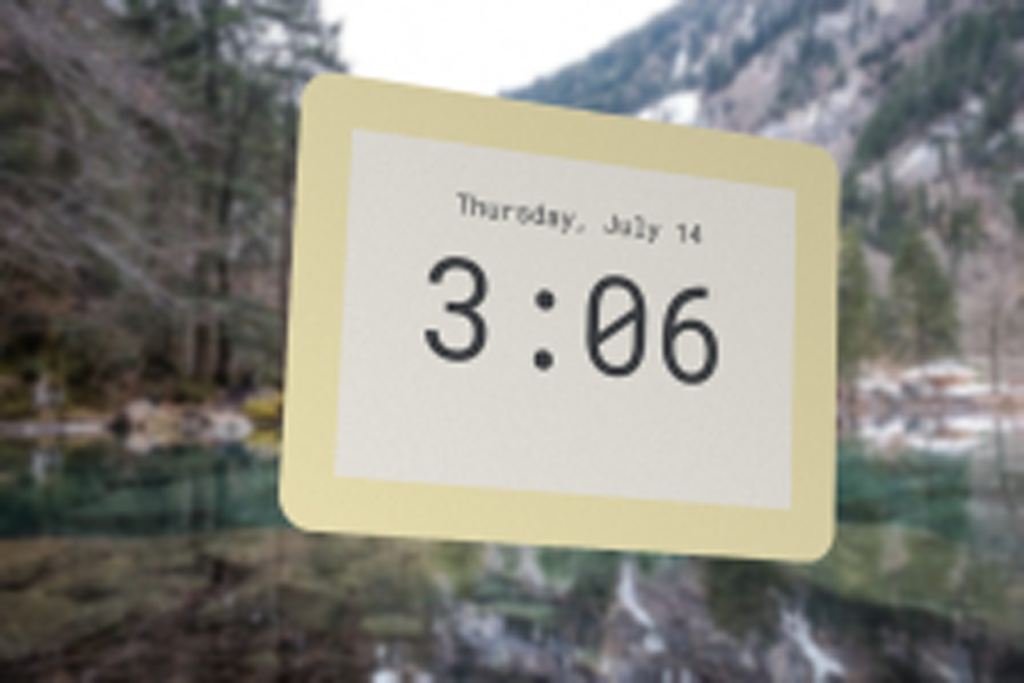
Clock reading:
3.06
